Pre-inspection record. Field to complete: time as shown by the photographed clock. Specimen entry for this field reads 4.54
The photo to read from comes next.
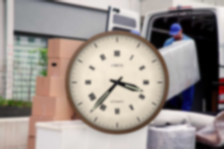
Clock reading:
3.37
